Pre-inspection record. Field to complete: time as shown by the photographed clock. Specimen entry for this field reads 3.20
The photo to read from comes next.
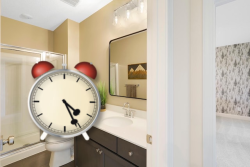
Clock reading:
4.26
